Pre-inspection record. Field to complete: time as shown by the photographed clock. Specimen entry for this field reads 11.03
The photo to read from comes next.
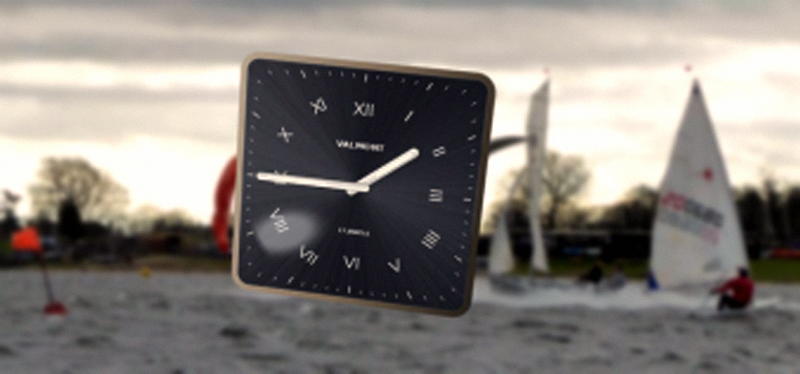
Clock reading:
1.45
